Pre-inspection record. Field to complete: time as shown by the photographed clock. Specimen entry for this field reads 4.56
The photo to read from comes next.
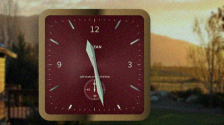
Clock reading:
11.28
